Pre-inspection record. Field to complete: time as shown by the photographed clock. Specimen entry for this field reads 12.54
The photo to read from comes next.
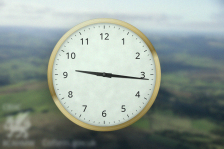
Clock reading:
9.16
